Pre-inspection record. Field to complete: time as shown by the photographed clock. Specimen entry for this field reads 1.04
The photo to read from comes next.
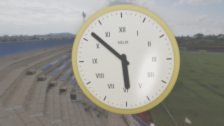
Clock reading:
5.52
